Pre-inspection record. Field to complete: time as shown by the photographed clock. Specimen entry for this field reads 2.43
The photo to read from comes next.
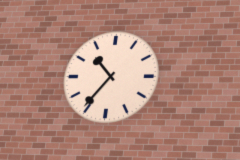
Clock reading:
10.36
